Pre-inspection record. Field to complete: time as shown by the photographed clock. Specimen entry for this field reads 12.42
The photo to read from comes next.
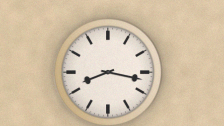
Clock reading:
8.17
